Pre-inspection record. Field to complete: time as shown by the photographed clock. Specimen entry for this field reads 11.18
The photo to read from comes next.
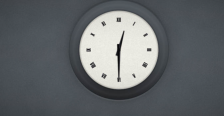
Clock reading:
12.30
